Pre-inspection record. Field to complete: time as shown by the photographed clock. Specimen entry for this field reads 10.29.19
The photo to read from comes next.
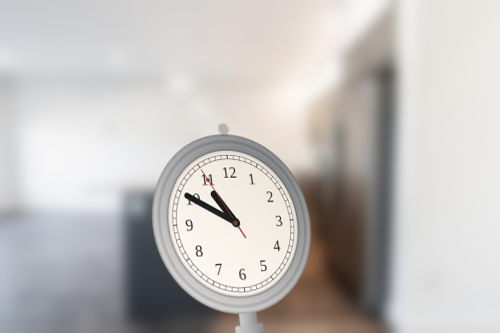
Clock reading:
10.49.55
